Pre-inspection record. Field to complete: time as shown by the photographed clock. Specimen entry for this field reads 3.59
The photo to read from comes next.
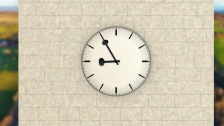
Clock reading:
8.55
